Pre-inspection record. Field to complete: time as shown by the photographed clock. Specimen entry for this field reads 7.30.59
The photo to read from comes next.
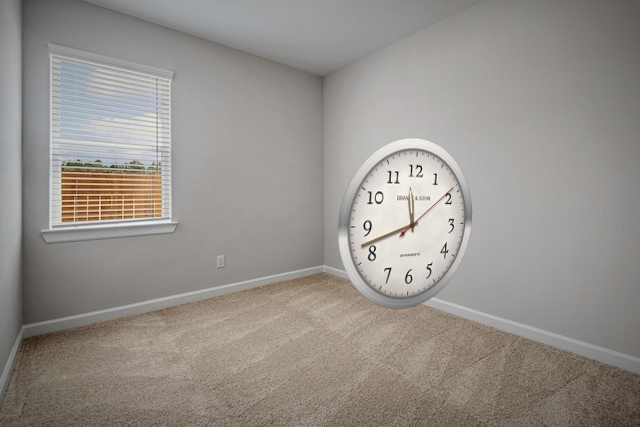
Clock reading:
11.42.09
